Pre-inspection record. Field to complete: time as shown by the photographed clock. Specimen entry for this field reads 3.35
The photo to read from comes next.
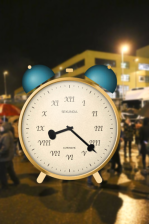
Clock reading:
8.22
